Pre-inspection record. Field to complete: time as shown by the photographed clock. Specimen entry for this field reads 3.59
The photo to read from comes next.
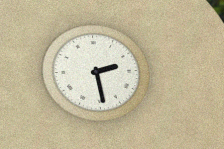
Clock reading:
2.29
